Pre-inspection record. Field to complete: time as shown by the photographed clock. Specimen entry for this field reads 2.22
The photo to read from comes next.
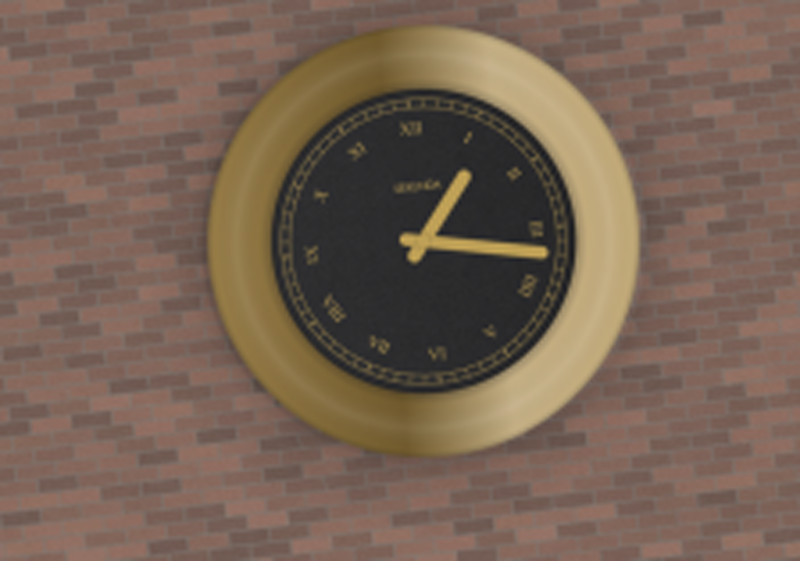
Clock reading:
1.17
